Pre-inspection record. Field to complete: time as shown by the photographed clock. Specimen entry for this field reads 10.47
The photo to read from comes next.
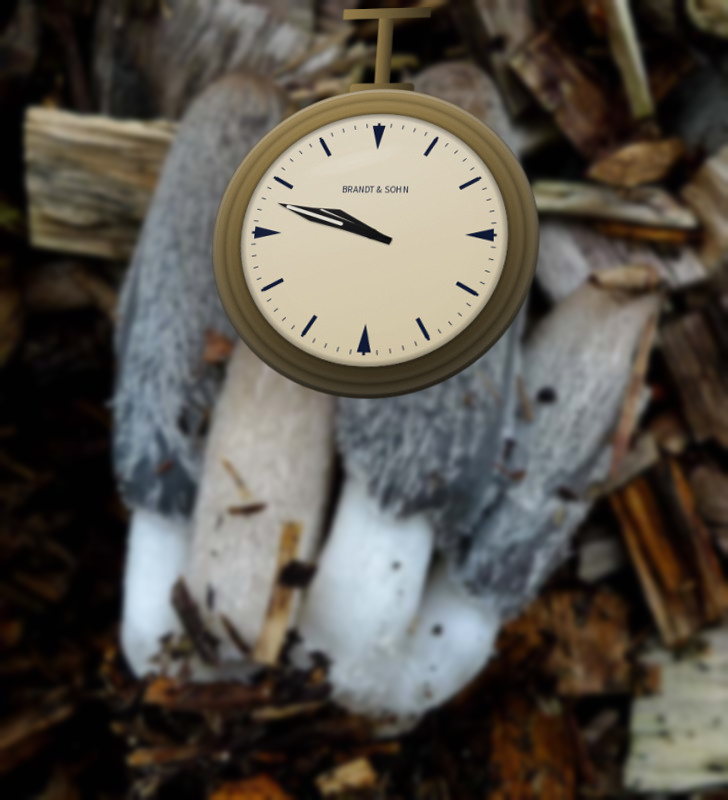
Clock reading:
9.48
